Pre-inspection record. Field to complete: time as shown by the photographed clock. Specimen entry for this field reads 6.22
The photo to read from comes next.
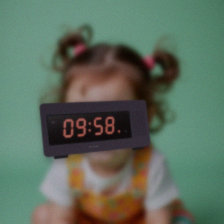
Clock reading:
9.58
